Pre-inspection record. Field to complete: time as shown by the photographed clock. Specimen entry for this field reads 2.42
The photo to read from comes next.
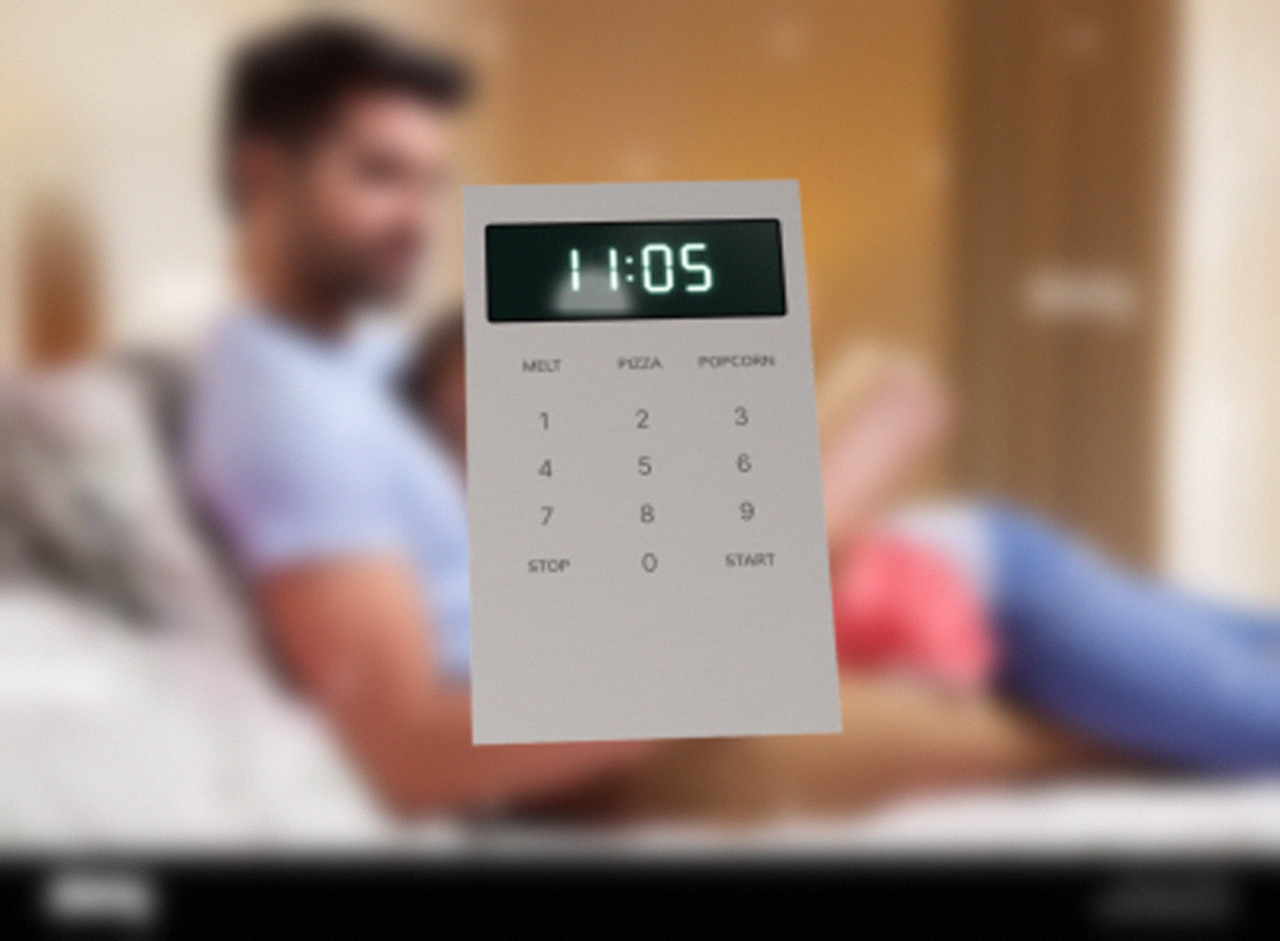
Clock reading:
11.05
